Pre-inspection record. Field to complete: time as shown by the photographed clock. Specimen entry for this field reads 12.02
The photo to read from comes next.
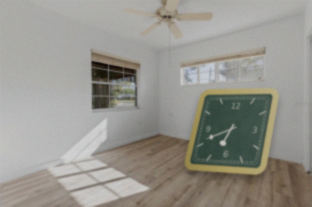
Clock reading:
6.41
